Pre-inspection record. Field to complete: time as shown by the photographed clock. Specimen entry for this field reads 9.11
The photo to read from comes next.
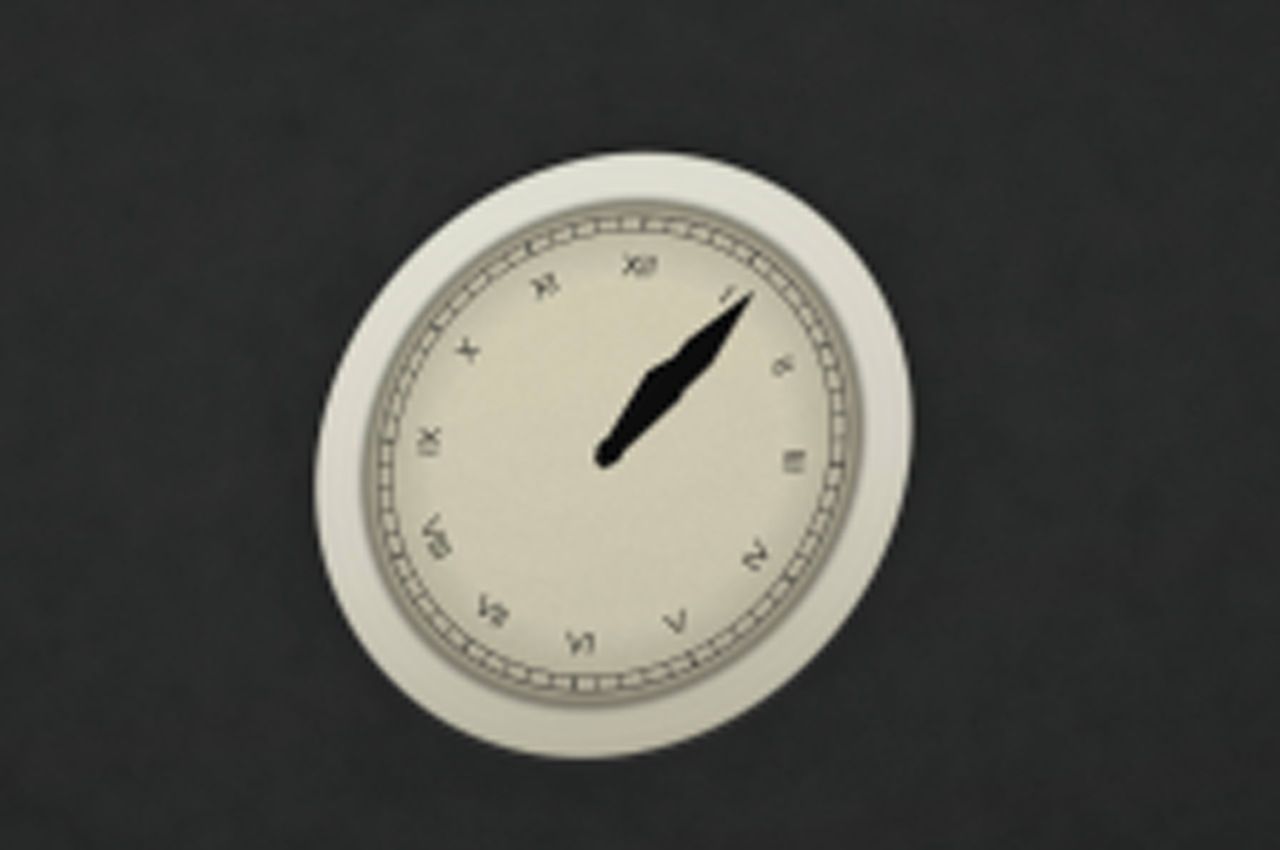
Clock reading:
1.06
